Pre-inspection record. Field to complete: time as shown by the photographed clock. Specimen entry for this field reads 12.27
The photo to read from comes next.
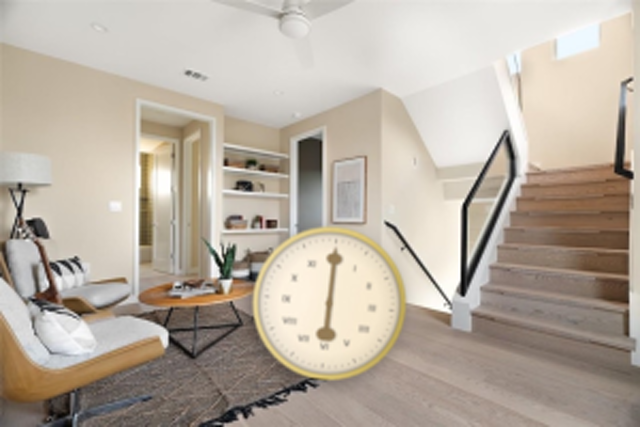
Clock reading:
6.00
